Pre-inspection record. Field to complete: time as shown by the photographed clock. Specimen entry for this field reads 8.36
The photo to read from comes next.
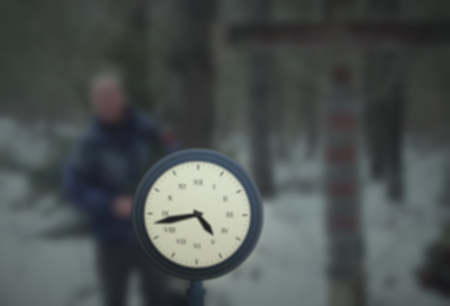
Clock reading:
4.43
